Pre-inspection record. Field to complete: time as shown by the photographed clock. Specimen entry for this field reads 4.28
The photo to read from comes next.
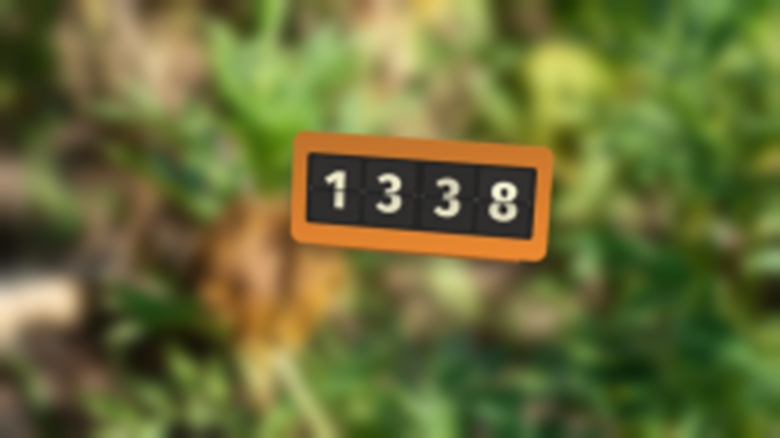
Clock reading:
13.38
